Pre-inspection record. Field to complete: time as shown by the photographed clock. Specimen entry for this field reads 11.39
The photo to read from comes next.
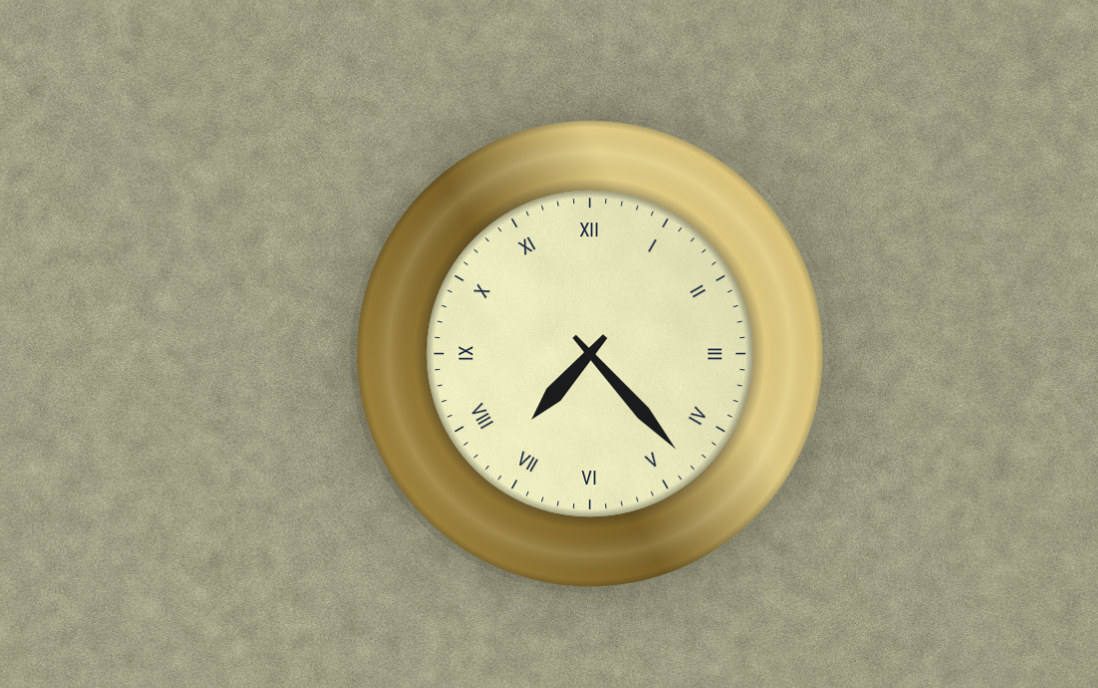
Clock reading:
7.23
